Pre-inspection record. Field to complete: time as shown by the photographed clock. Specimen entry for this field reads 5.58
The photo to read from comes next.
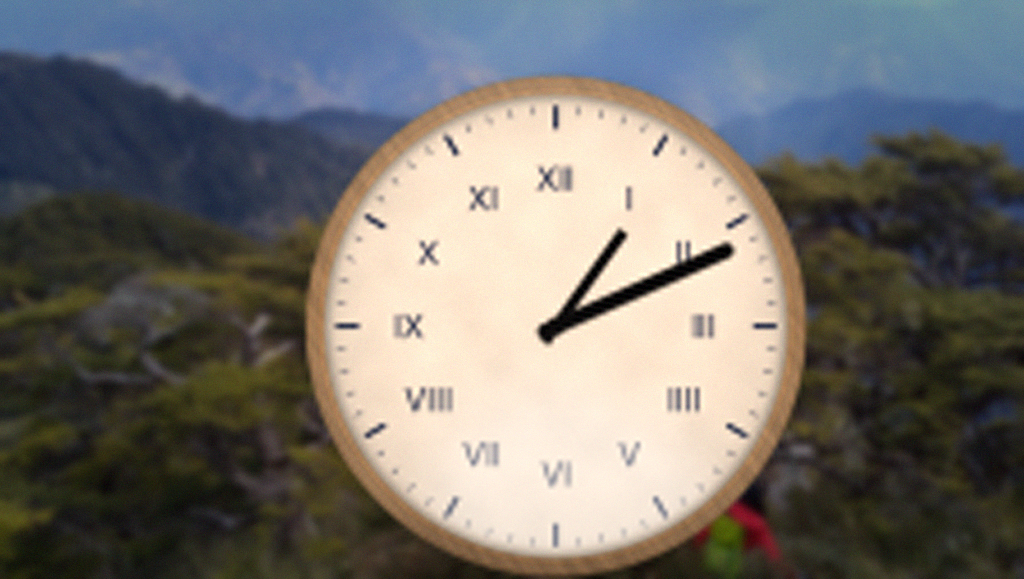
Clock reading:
1.11
